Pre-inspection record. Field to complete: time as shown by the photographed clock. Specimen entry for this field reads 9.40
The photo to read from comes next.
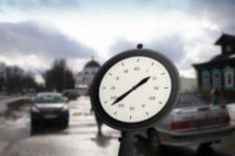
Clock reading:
1.38
